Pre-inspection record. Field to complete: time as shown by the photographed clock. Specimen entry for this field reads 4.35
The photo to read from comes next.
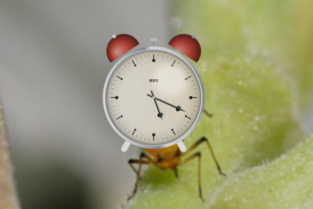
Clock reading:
5.19
